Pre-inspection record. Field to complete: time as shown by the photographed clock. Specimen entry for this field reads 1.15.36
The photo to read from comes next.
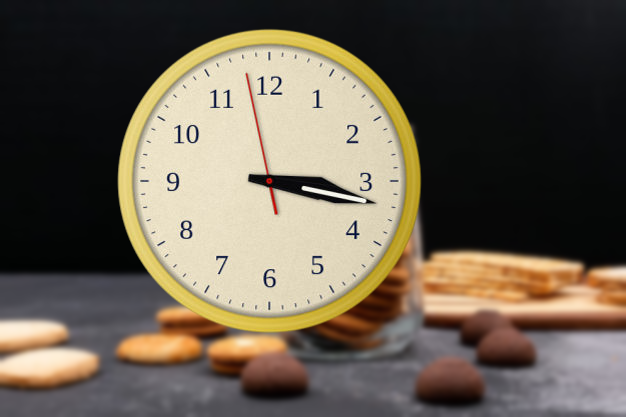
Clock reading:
3.16.58
